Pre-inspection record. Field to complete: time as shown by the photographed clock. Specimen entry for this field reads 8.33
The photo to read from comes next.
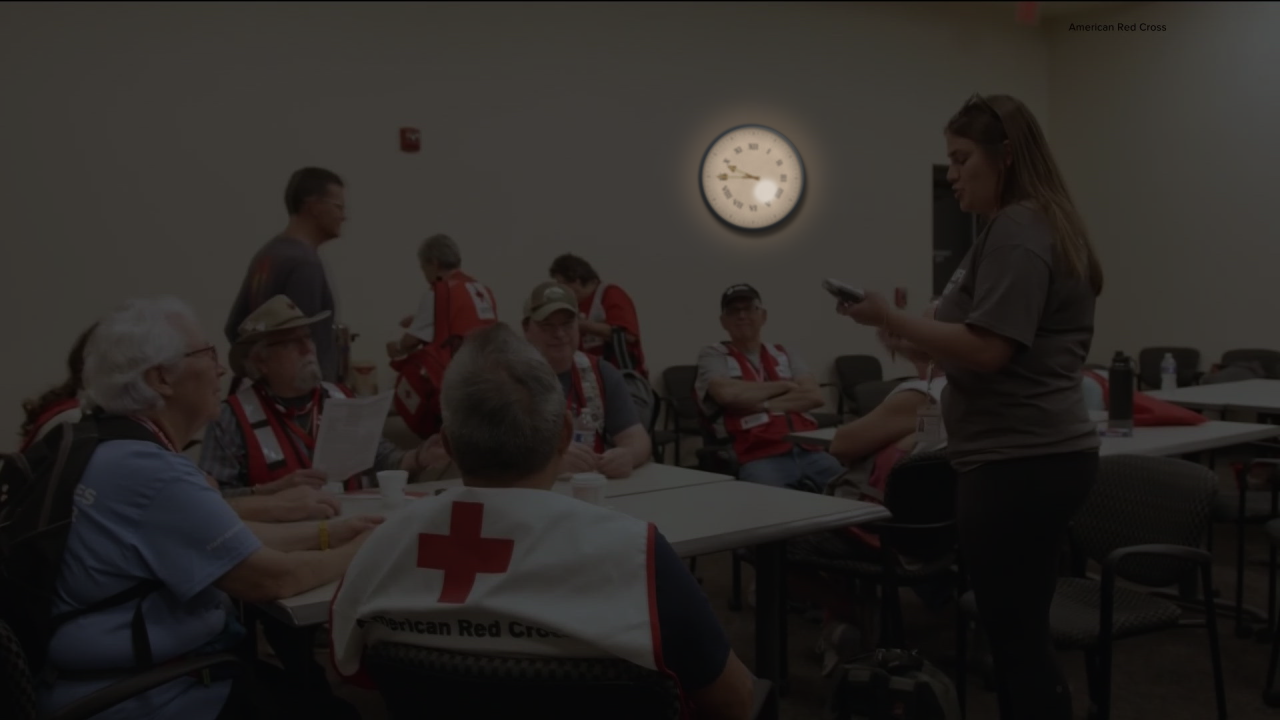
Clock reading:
9.45
